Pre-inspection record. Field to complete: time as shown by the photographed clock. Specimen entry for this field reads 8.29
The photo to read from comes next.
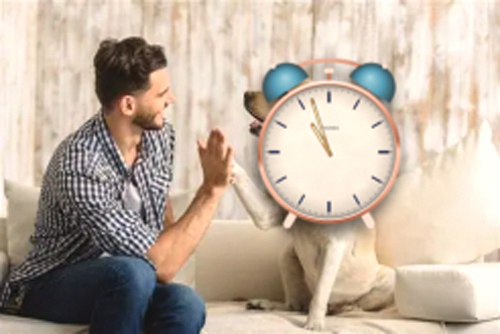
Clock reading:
10.57
